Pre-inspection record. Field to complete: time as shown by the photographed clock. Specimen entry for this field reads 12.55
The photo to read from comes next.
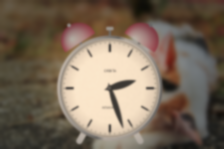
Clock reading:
2.27
